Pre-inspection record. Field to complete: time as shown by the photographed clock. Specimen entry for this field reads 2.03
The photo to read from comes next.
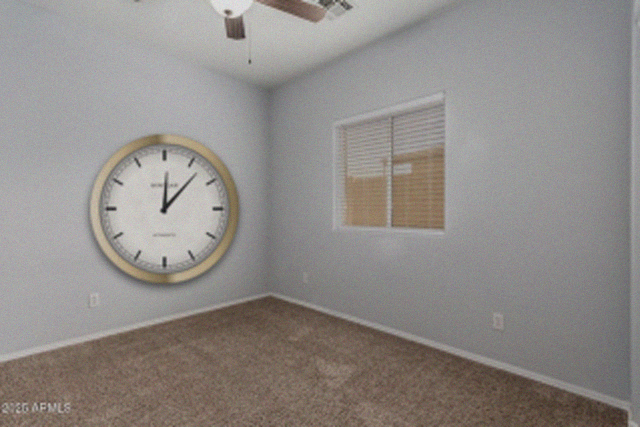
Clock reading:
12.07
